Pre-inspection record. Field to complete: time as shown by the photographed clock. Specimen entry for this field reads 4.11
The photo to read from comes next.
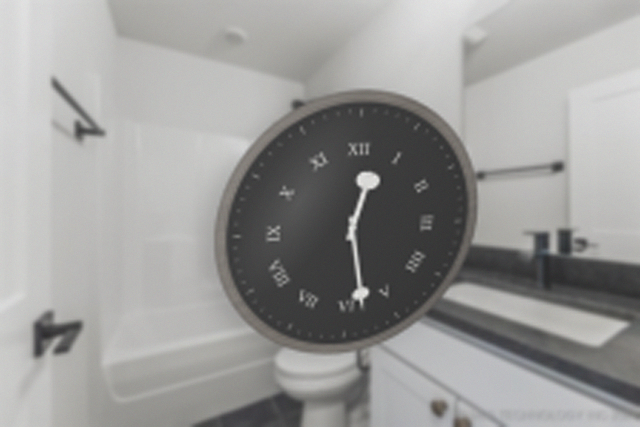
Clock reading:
12.28
